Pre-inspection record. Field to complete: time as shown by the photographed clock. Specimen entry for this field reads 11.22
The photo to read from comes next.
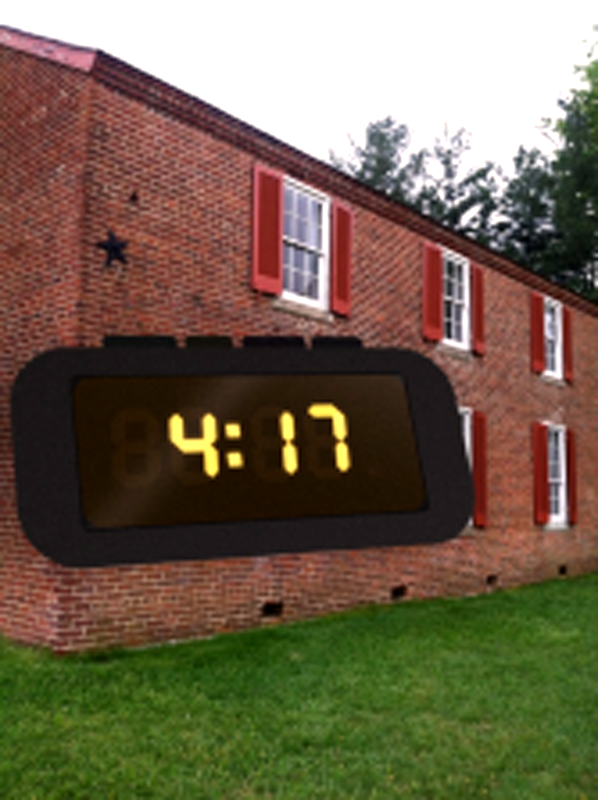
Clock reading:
4.17
